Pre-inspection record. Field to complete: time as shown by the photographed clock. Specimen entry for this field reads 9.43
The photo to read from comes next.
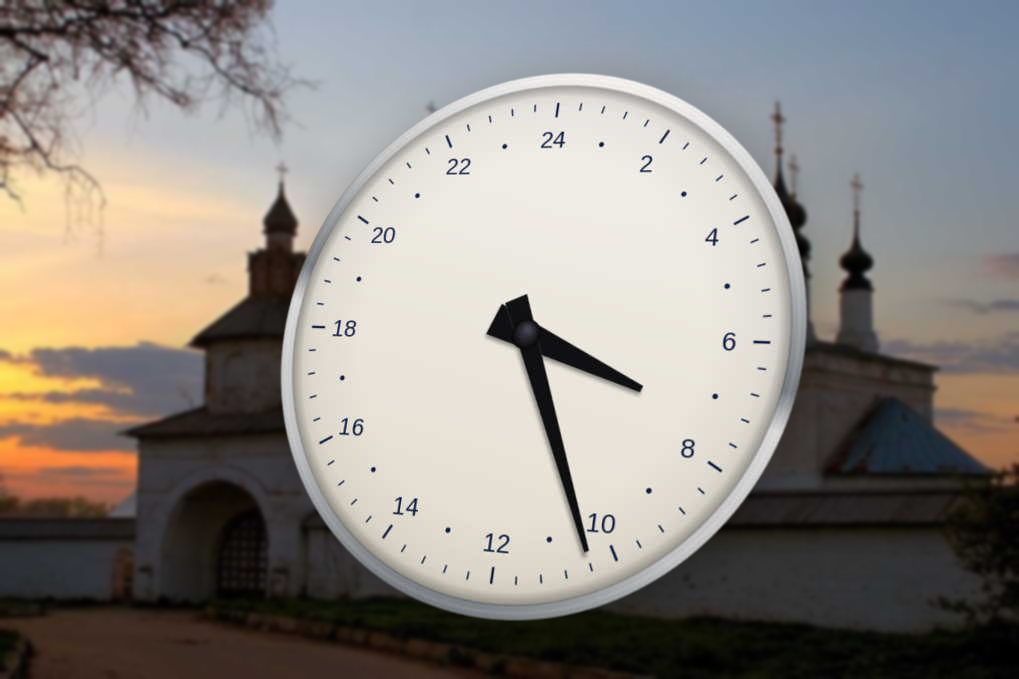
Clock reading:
7.26
